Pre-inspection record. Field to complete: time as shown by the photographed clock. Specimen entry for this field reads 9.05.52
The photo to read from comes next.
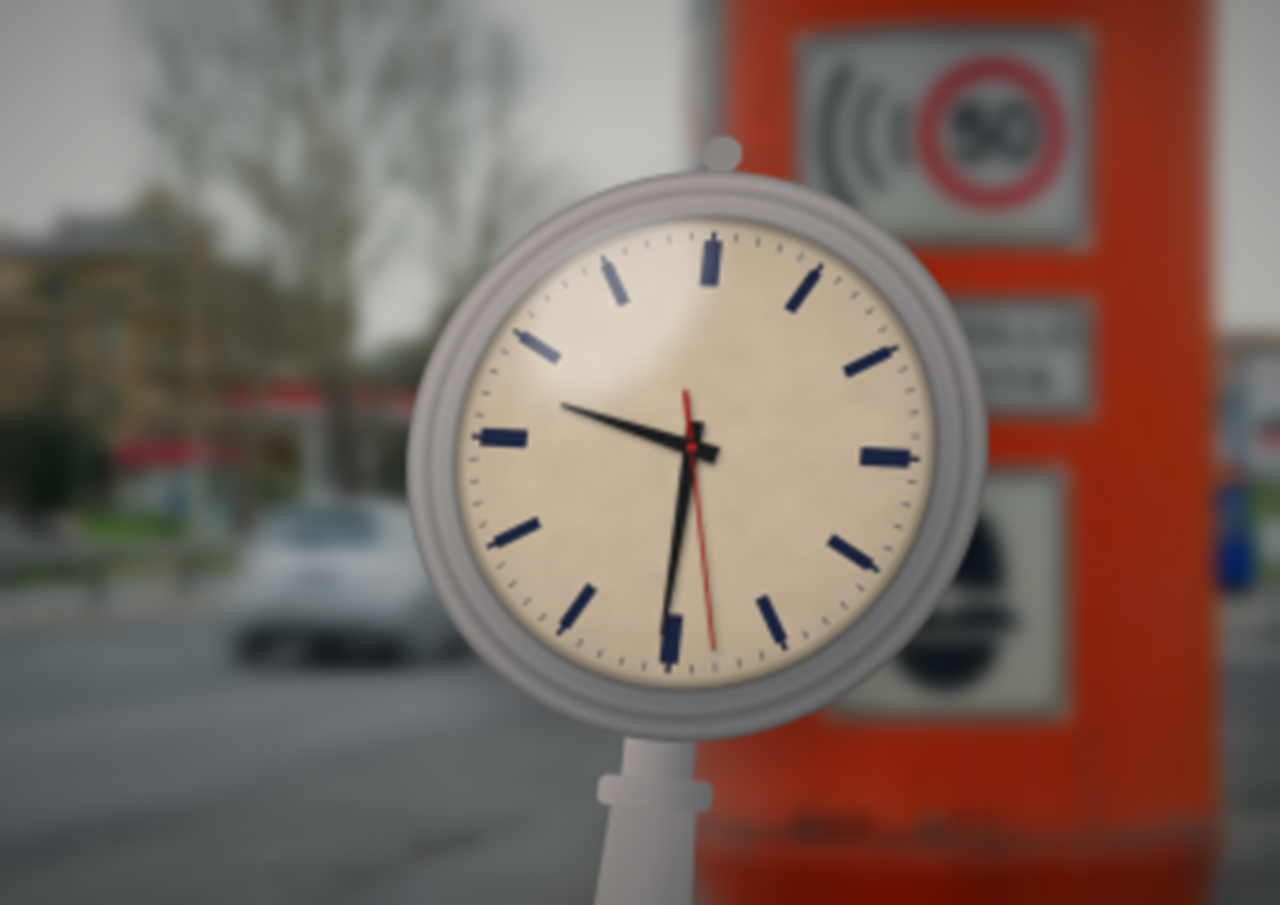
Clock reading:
9.30.28
